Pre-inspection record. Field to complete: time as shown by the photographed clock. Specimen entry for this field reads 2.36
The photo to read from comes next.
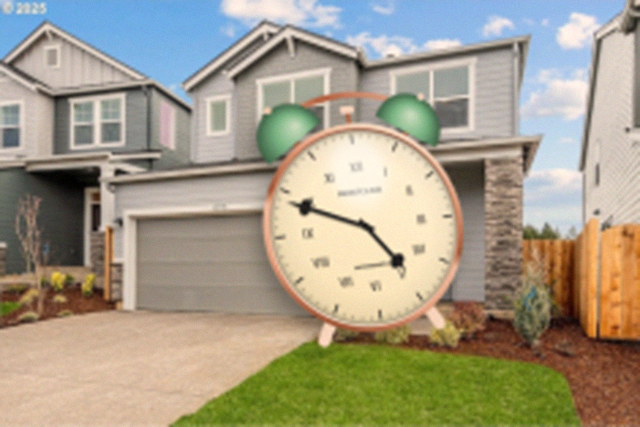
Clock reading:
4.49
